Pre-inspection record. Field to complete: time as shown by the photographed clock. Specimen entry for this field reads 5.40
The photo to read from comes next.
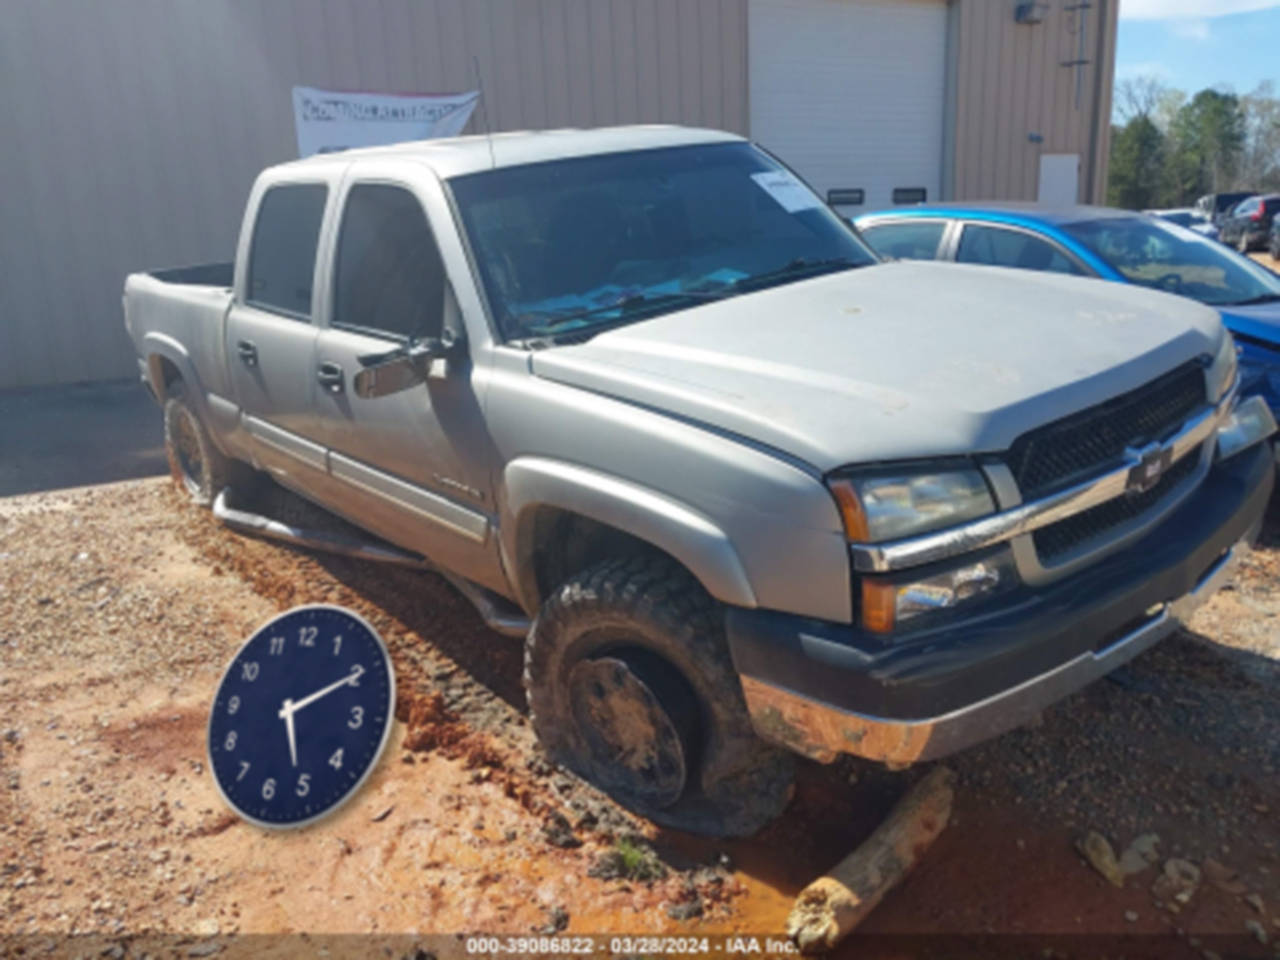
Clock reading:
5.10
